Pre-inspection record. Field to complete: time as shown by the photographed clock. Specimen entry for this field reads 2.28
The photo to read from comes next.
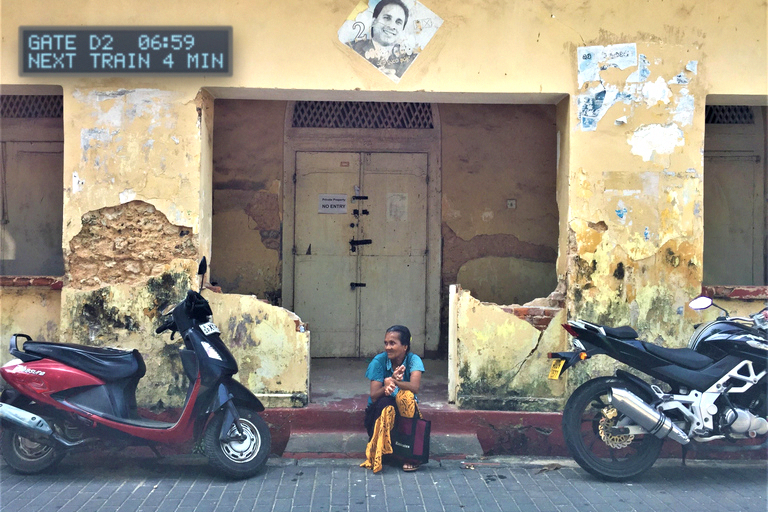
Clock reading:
6.59
